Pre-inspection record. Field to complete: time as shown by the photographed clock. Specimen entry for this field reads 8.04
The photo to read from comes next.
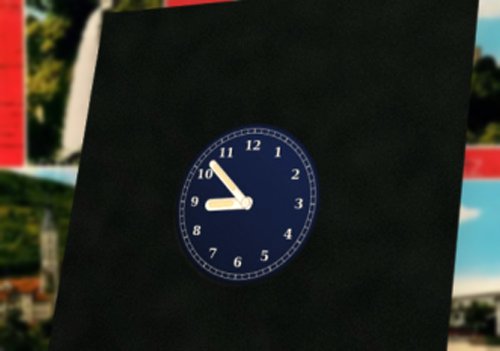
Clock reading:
8.52
